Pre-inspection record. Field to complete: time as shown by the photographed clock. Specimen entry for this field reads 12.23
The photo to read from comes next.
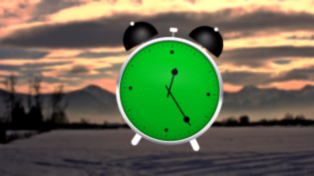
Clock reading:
12.24
